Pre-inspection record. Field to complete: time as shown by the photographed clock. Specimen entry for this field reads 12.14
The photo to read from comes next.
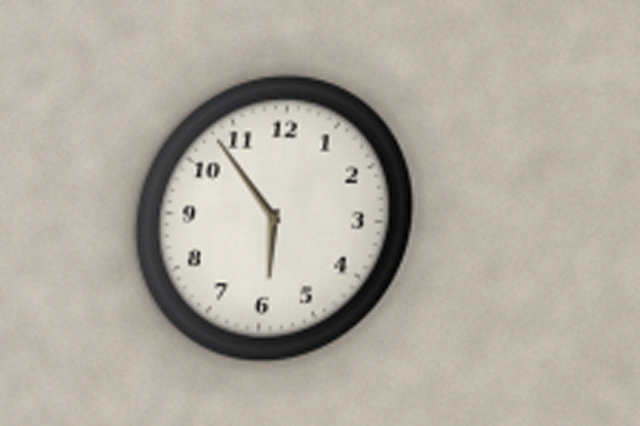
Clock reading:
5.53
